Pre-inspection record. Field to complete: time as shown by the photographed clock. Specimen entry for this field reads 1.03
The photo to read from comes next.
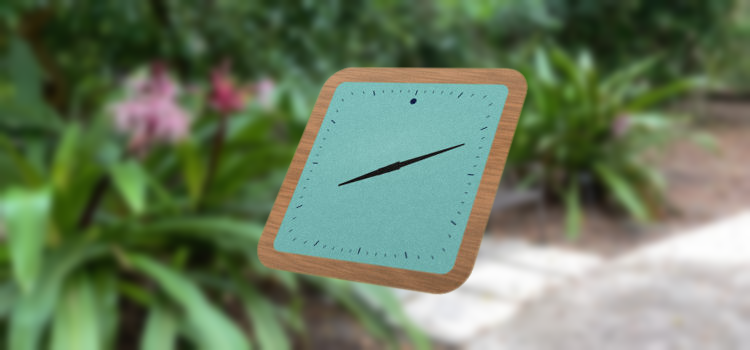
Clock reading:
8.11
